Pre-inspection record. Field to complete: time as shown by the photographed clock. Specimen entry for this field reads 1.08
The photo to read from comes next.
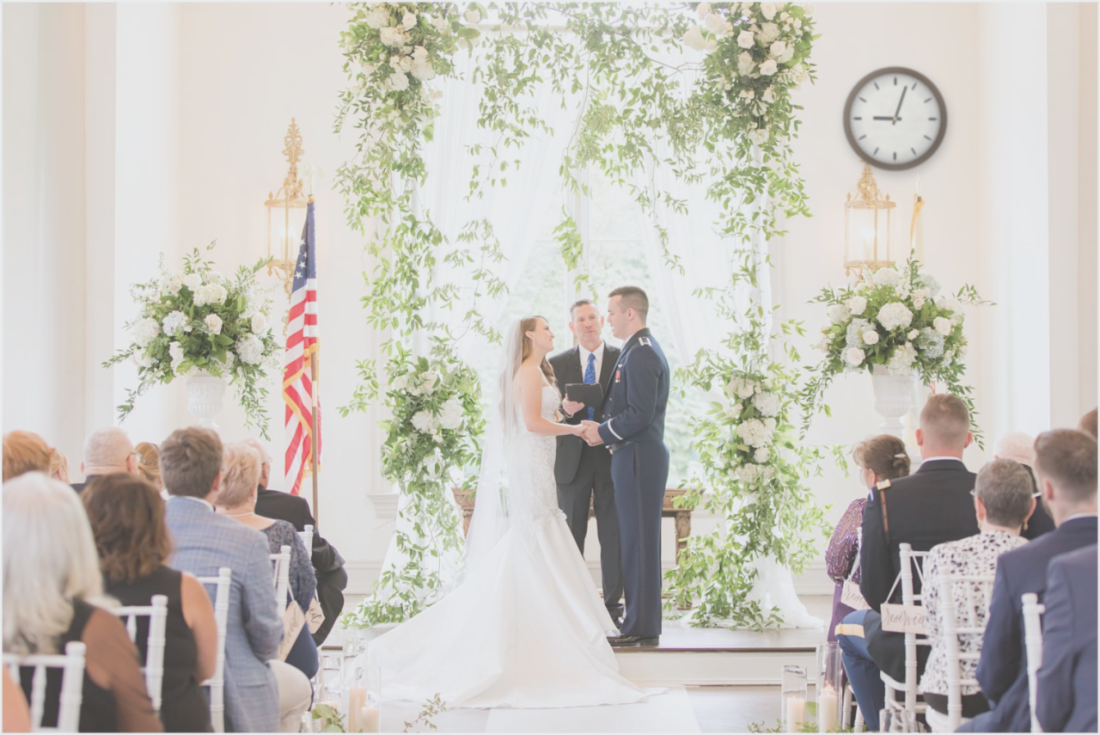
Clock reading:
9.03
